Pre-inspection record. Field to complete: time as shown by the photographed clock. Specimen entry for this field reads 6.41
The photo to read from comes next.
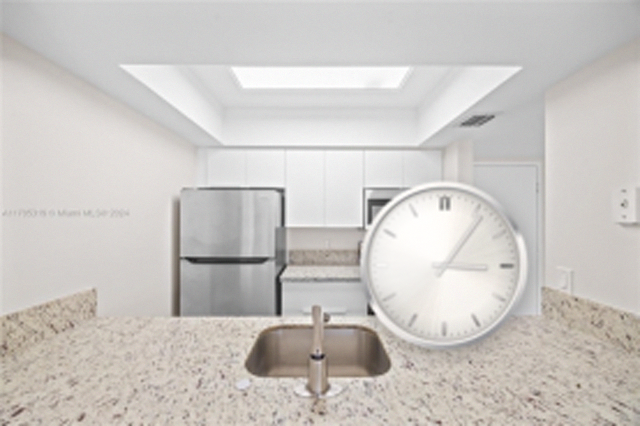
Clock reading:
3.06
